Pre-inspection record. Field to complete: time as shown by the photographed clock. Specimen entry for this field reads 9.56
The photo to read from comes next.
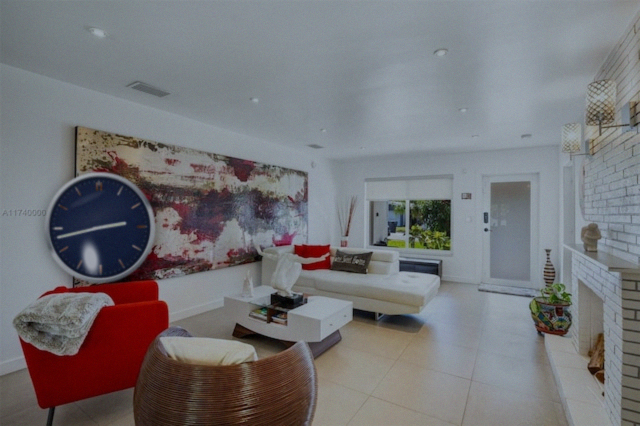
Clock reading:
2.43
